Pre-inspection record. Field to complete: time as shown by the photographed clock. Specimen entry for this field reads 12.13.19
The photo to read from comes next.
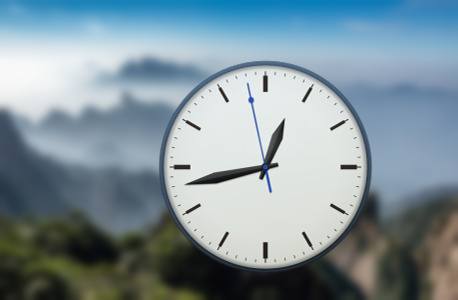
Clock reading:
12.42.58
